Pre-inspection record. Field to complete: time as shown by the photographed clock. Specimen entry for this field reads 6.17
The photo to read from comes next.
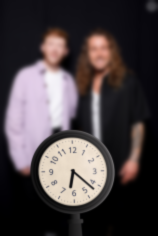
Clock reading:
6.22
